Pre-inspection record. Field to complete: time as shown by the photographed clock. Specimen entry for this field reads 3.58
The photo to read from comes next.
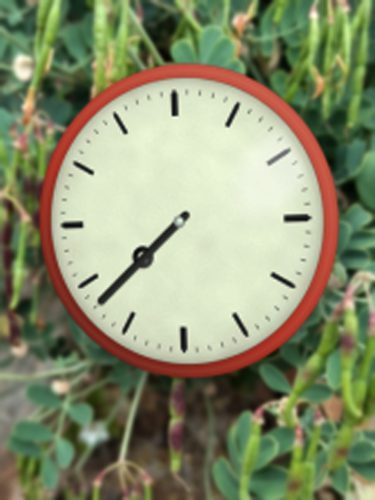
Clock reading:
7.38
